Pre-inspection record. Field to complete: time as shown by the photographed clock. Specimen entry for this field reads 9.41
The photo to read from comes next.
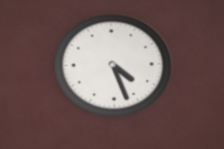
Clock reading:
4.27
